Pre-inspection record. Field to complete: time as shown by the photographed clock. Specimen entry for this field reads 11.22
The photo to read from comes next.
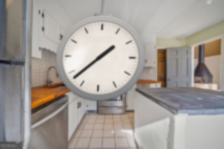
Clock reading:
1.38
